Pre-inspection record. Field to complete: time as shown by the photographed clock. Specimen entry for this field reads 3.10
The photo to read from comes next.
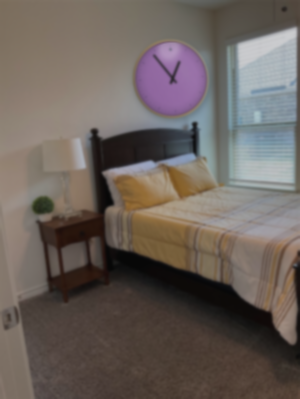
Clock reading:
12.54
